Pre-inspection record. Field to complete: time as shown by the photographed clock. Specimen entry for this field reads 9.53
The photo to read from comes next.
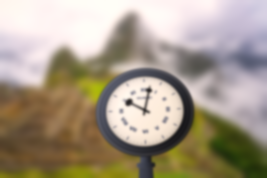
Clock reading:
10.02
